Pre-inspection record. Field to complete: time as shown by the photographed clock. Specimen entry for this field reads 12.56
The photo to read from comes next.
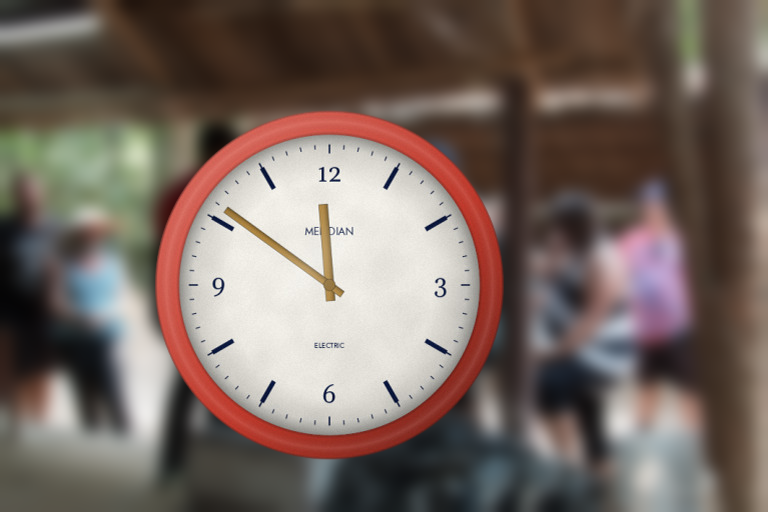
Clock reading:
11.51
